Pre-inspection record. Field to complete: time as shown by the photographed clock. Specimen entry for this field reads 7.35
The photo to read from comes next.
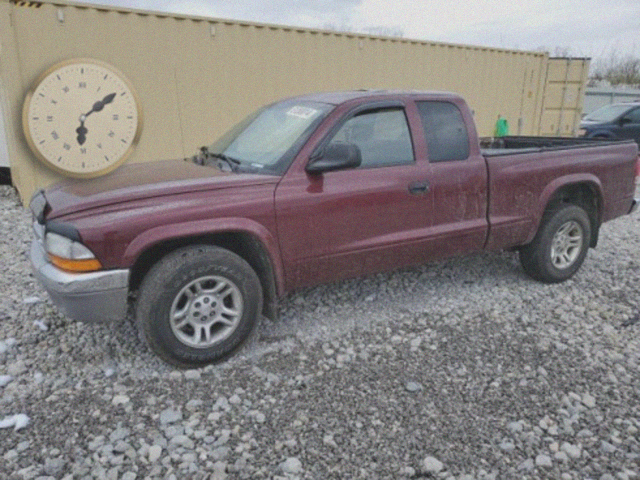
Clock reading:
6.09
